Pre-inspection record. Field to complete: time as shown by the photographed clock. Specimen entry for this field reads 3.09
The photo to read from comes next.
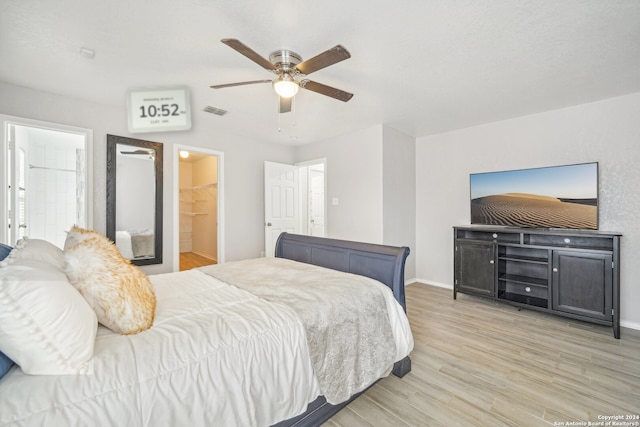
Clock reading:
10.52
